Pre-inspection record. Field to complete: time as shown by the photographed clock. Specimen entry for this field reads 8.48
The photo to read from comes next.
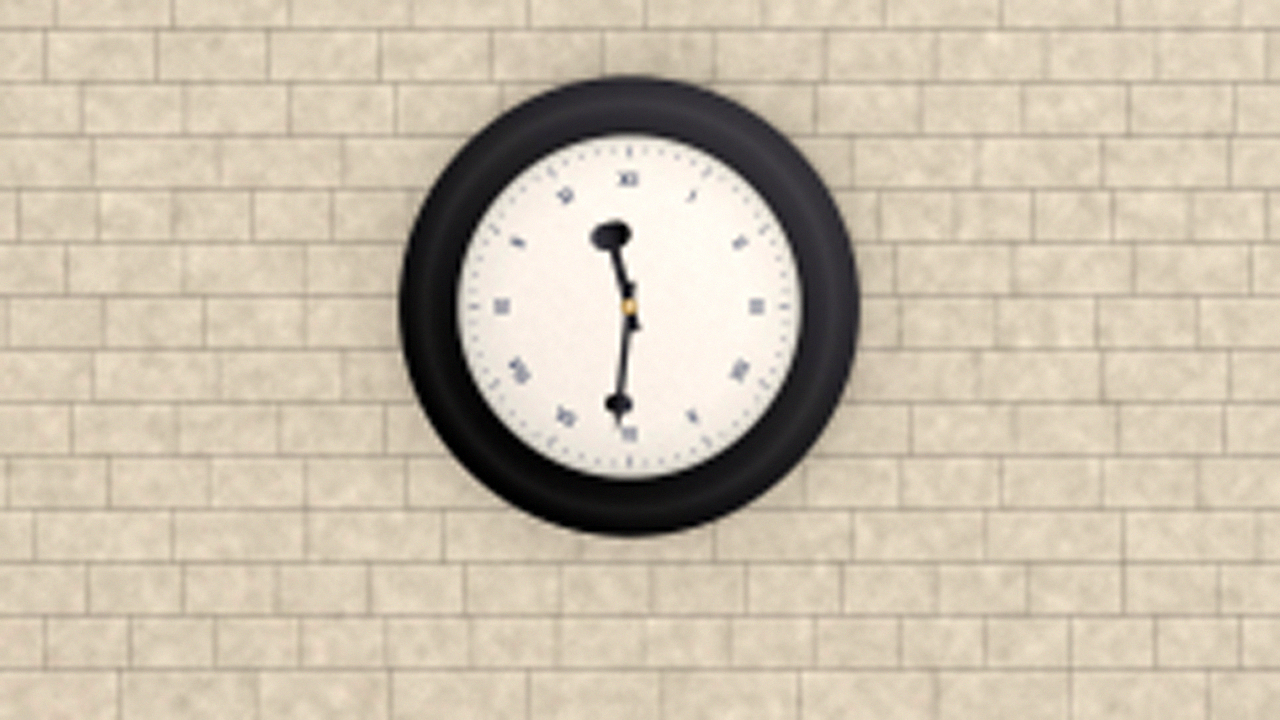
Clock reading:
11.31
